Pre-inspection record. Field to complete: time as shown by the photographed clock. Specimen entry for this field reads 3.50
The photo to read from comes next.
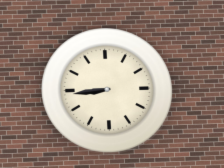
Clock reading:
8.44
